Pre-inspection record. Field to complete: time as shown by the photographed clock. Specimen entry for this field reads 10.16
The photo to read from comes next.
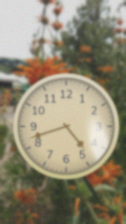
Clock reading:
4.42
